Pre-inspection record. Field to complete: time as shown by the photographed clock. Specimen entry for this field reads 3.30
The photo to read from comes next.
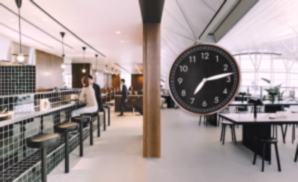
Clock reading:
7.13
